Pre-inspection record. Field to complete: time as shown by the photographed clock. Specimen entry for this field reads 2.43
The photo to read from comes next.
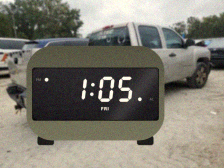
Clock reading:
1.05
